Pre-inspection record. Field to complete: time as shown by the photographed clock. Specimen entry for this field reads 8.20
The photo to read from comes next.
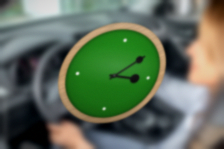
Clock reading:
3.08
